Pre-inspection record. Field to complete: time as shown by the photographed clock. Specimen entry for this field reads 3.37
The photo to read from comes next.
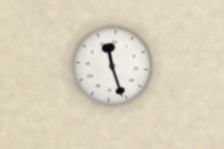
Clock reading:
11.26
